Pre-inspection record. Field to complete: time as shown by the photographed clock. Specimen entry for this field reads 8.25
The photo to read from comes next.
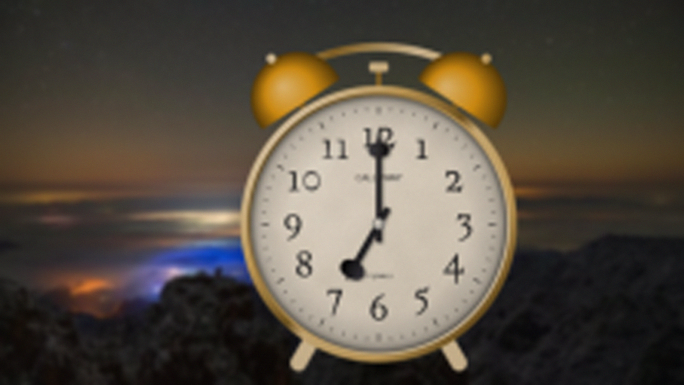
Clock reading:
7.00
